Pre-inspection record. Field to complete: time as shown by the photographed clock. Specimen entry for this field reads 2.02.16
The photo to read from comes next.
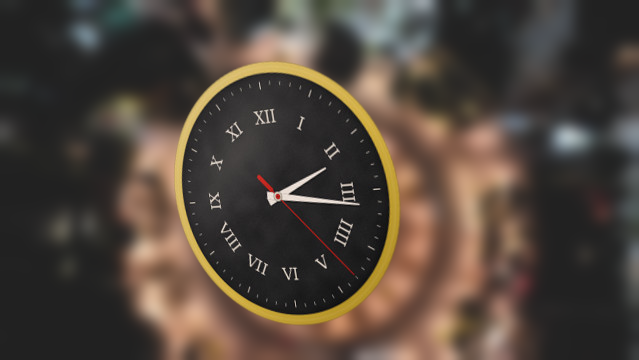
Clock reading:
2.16.23
